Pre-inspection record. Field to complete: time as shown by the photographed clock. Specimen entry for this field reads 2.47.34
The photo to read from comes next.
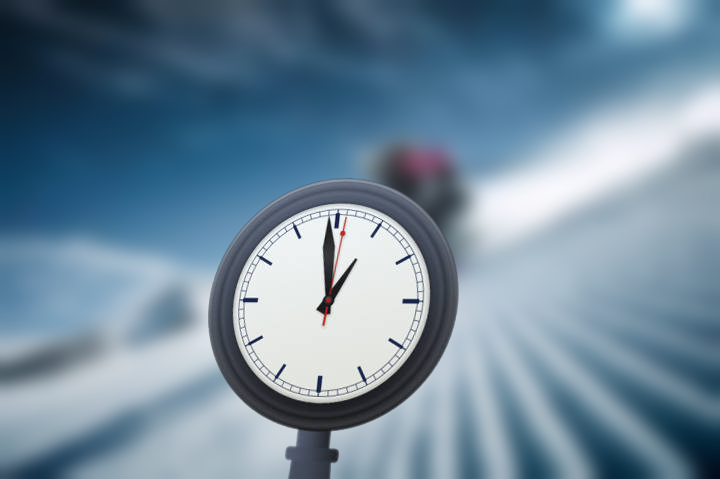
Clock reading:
12.59.01
